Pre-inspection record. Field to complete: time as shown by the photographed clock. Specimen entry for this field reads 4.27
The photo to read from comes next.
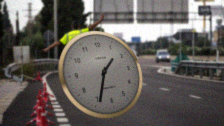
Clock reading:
1.34
